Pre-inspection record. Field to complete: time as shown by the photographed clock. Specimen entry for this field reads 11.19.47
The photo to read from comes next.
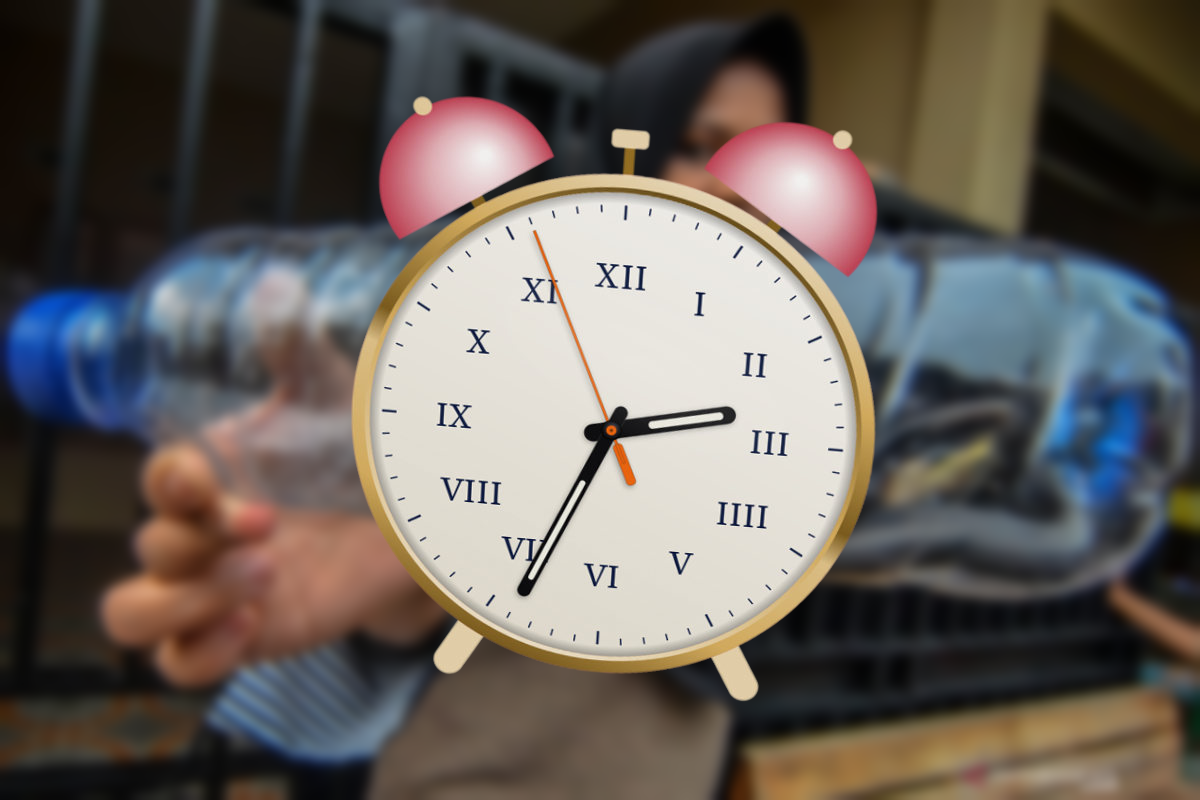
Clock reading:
2.33.56
